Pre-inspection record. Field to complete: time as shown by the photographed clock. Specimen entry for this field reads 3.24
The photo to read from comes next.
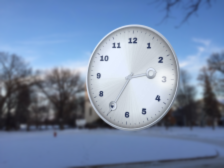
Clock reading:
2.35
